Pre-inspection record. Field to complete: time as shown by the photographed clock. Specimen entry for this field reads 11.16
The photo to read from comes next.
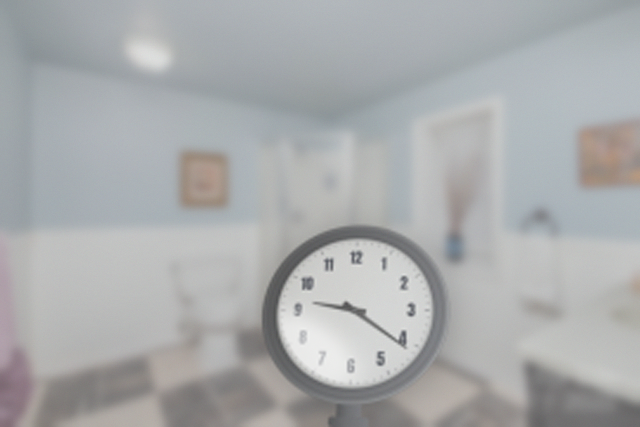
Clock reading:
9.21
